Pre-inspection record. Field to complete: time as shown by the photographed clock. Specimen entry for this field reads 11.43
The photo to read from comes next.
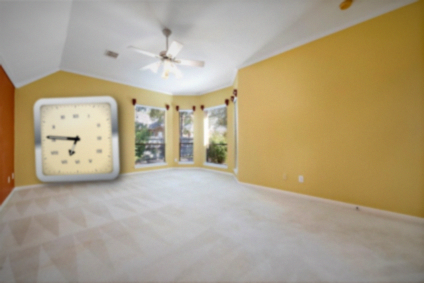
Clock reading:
6.46
